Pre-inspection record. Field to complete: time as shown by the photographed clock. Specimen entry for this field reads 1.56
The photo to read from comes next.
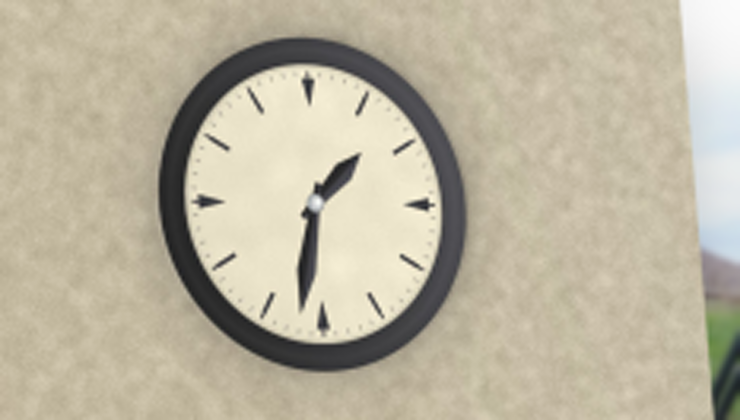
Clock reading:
1.32
